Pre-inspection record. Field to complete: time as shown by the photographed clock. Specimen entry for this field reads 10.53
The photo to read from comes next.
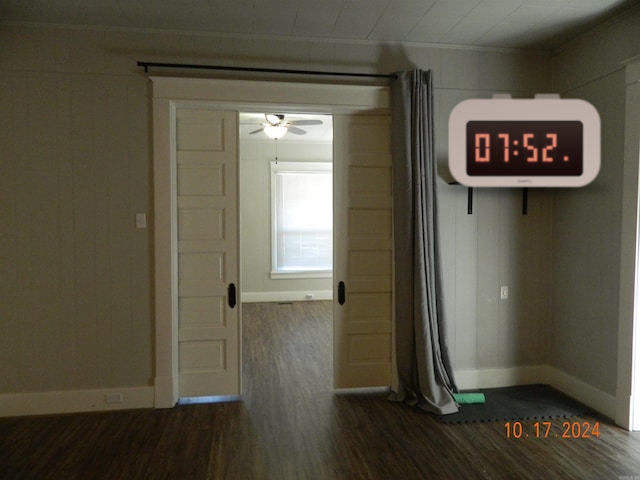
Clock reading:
7.52
